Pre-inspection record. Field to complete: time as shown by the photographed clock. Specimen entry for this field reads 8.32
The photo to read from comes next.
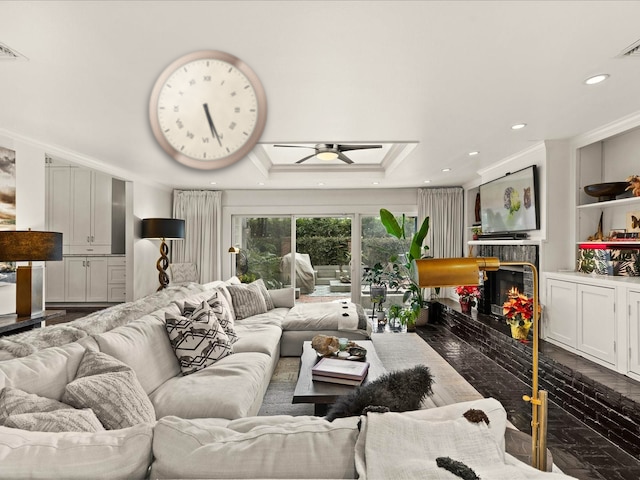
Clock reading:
5.26
